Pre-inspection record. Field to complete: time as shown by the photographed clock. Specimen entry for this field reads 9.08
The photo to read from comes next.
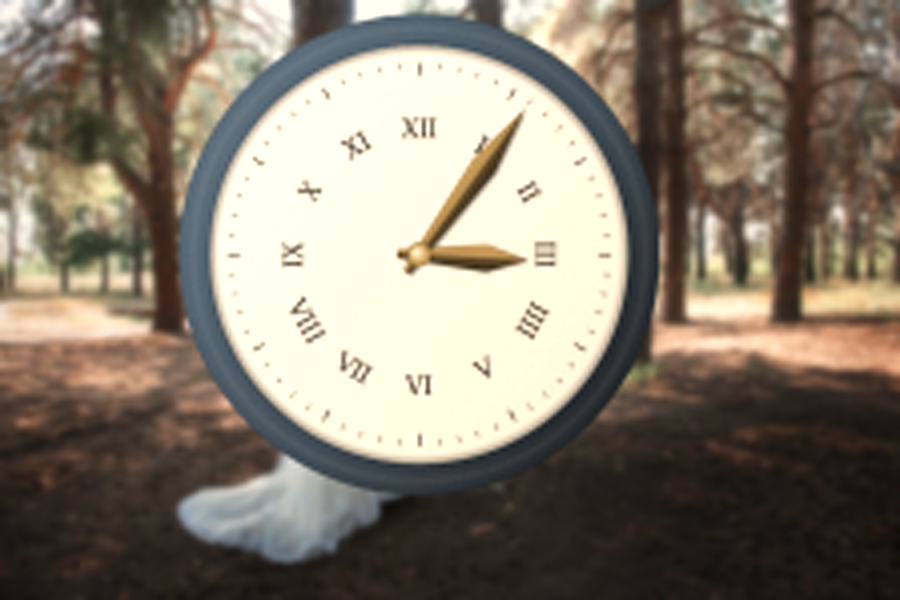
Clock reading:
3.06
